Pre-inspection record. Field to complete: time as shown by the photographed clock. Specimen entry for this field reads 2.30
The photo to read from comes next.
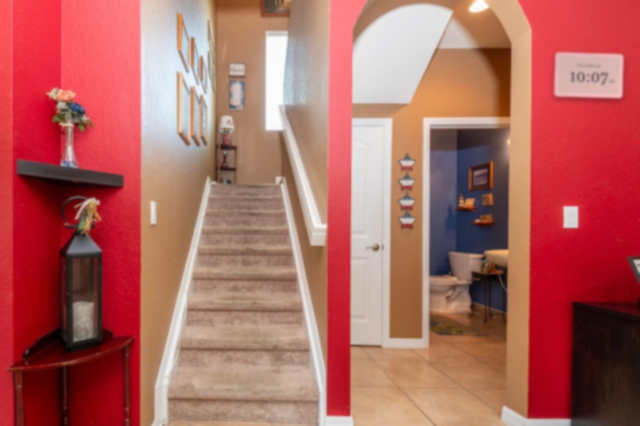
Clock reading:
10.07
